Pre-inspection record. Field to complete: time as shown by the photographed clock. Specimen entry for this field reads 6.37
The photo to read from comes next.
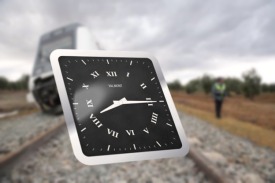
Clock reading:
8.15
